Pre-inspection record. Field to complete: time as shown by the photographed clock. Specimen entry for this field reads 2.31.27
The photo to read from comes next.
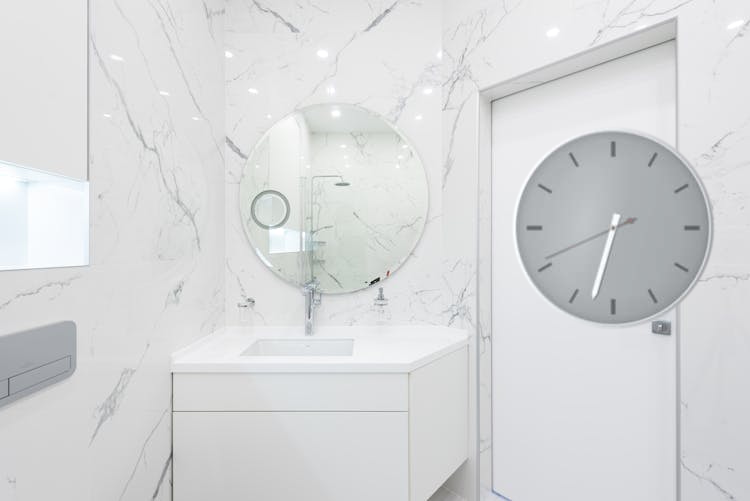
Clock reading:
6.32.41
